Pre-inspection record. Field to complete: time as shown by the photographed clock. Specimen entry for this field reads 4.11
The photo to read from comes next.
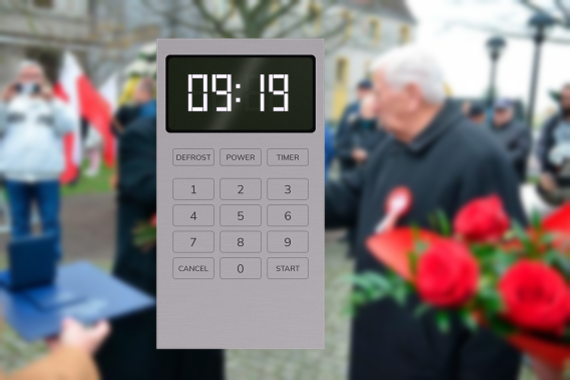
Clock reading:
9.19
